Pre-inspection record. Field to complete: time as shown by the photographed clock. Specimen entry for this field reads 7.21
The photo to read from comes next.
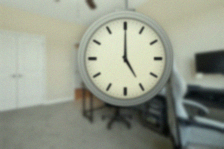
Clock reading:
5.00
